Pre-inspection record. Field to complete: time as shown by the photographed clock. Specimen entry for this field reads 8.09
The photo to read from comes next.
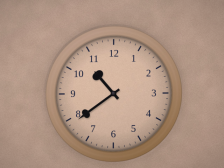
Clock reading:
10.39
